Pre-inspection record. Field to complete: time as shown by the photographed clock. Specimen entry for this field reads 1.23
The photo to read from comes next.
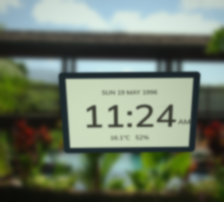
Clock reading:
11.24
